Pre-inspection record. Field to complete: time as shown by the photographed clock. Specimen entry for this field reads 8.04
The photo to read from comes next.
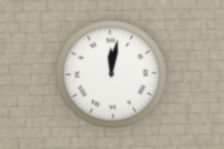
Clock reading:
12.02
